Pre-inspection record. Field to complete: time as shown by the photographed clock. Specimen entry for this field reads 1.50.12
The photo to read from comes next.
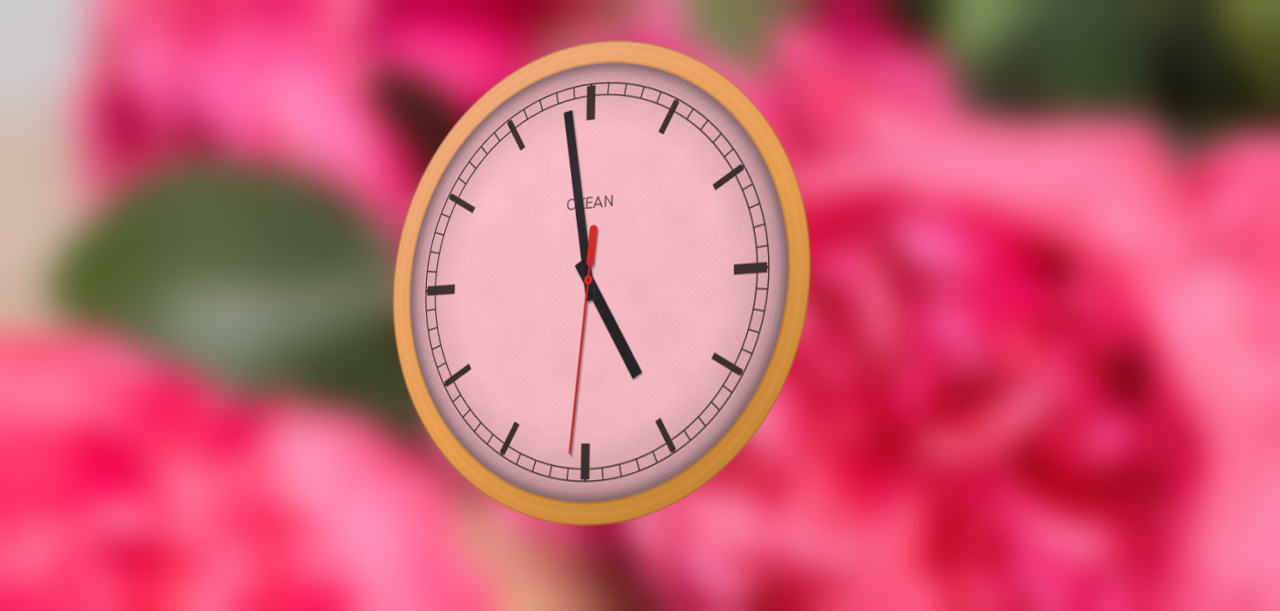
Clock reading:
4.58.31
